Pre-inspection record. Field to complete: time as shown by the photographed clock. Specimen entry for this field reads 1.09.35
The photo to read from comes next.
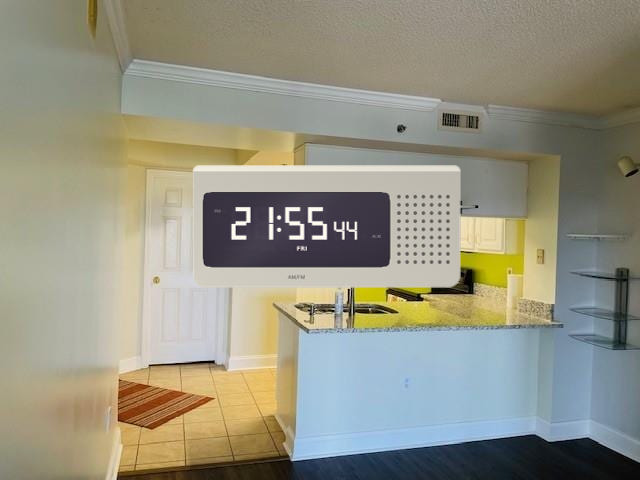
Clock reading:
21.55.44
